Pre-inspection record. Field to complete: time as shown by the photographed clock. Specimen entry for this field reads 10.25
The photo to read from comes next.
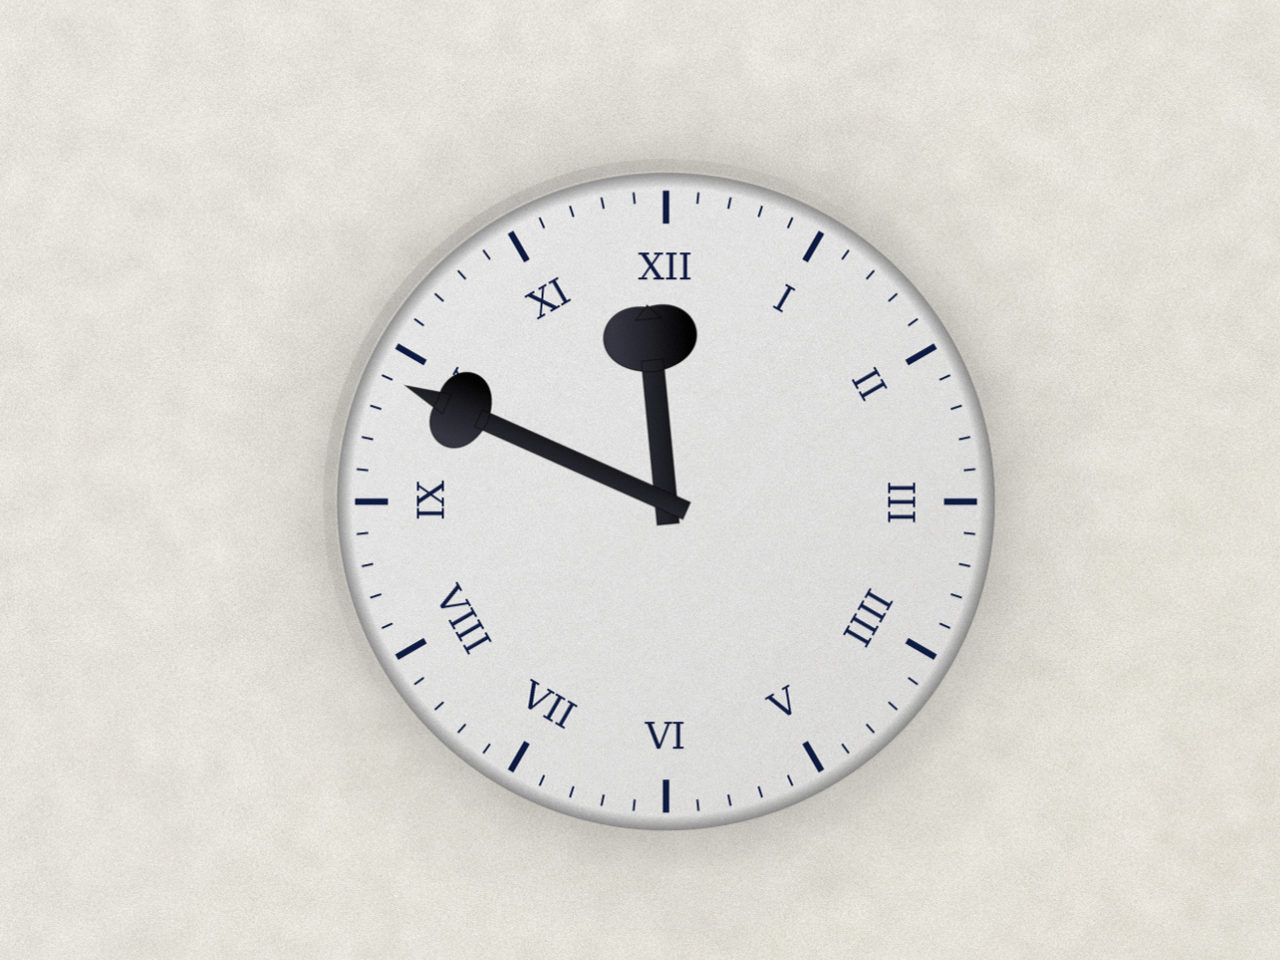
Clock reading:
11.49
